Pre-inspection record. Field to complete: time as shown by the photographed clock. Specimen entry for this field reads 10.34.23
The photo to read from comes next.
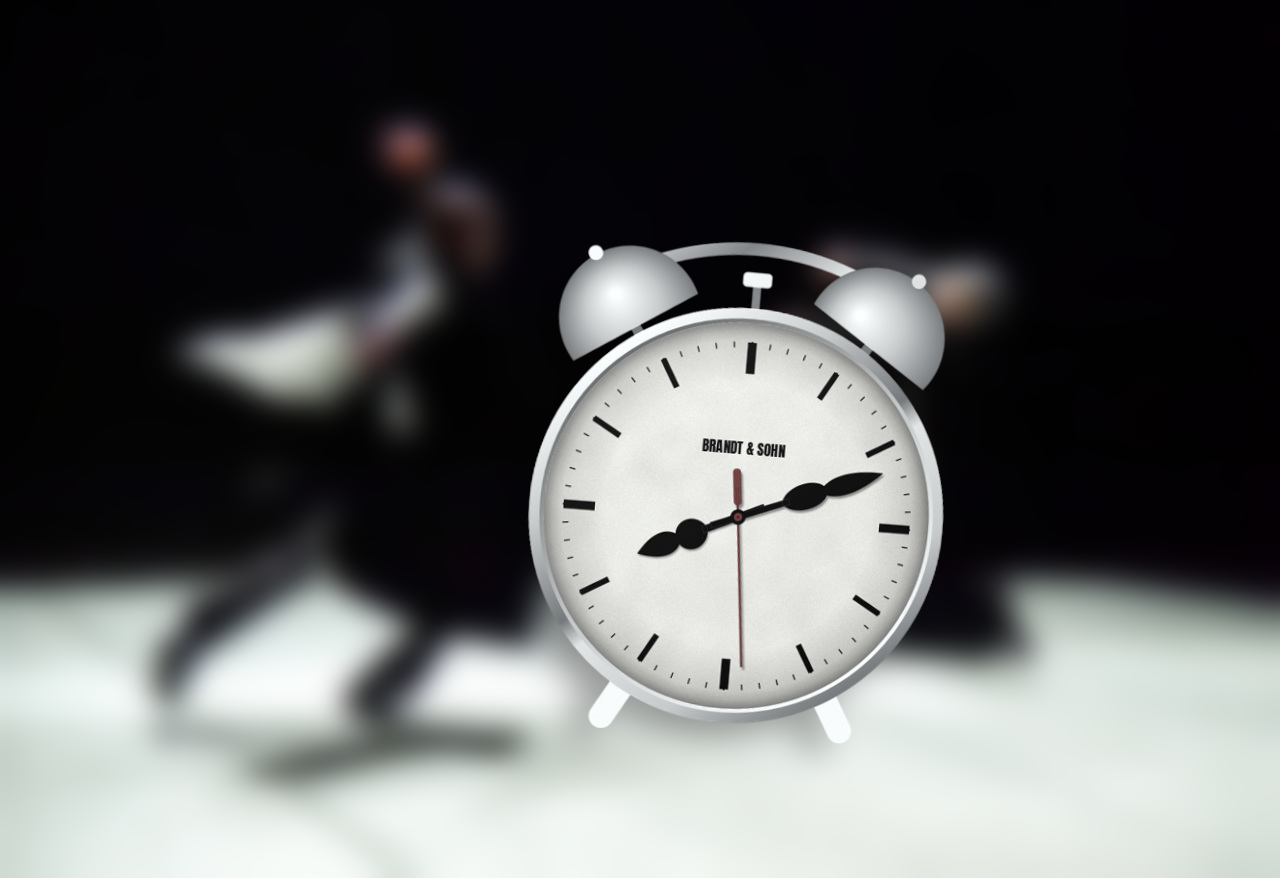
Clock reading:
8.11.29
